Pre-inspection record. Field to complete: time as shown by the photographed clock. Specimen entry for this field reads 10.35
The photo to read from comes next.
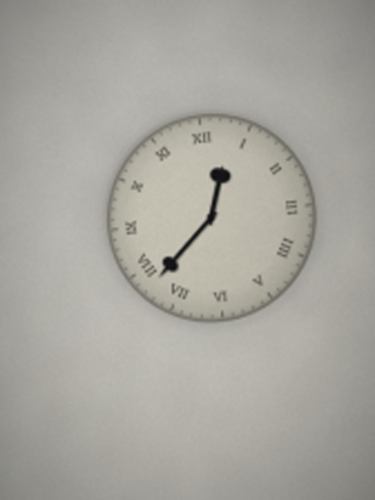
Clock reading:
12.38
